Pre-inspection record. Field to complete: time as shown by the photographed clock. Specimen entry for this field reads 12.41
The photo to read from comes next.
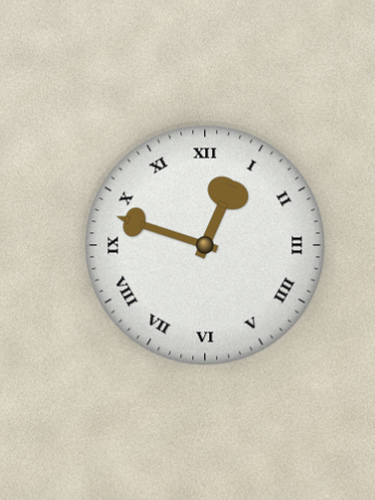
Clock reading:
12.48
